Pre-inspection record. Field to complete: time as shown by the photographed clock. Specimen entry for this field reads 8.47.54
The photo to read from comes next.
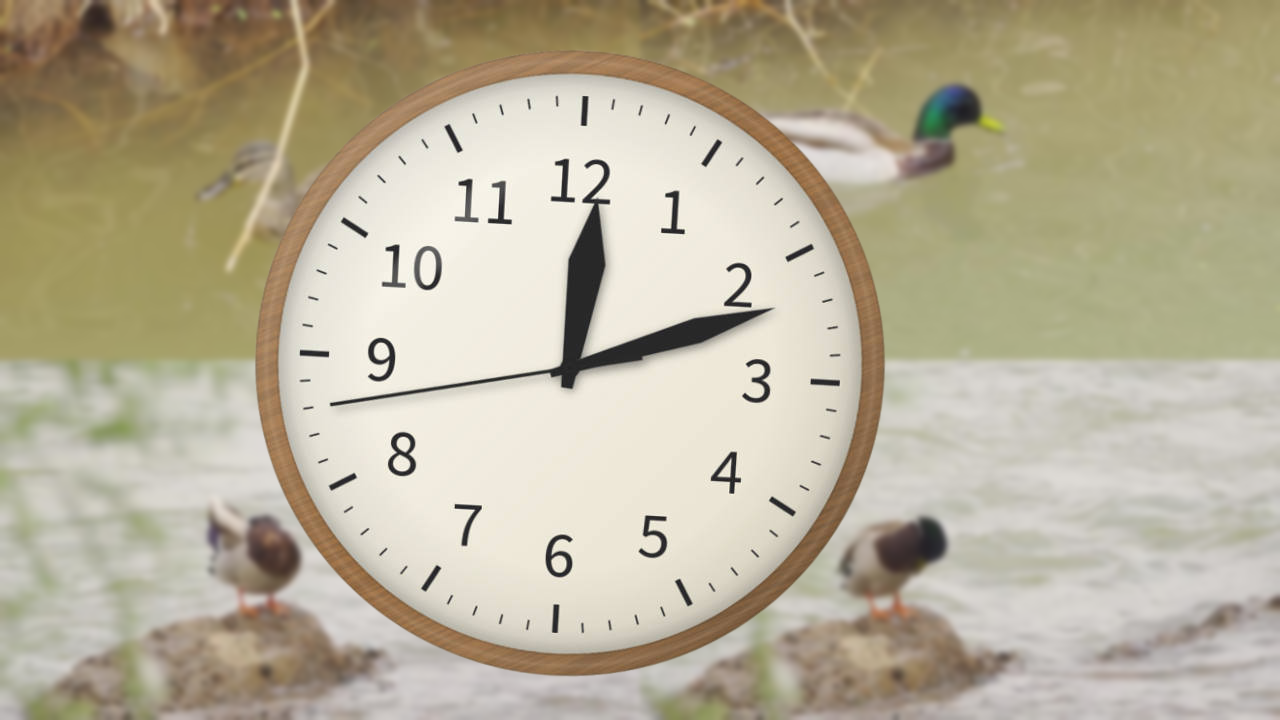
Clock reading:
12.11.43
